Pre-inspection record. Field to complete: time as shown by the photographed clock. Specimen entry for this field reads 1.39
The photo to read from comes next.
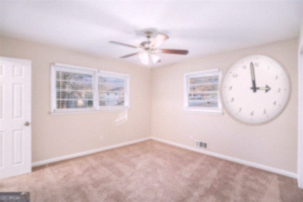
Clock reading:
2.58
